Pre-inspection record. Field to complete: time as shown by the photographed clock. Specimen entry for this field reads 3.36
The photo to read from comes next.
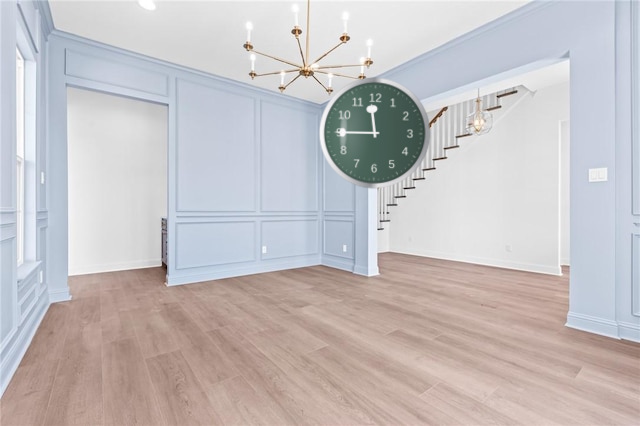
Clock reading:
11.45
